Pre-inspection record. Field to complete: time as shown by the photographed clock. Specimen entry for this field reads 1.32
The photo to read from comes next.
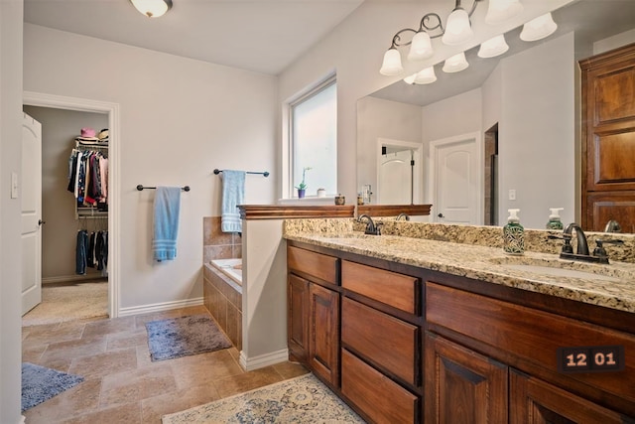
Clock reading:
12.01
